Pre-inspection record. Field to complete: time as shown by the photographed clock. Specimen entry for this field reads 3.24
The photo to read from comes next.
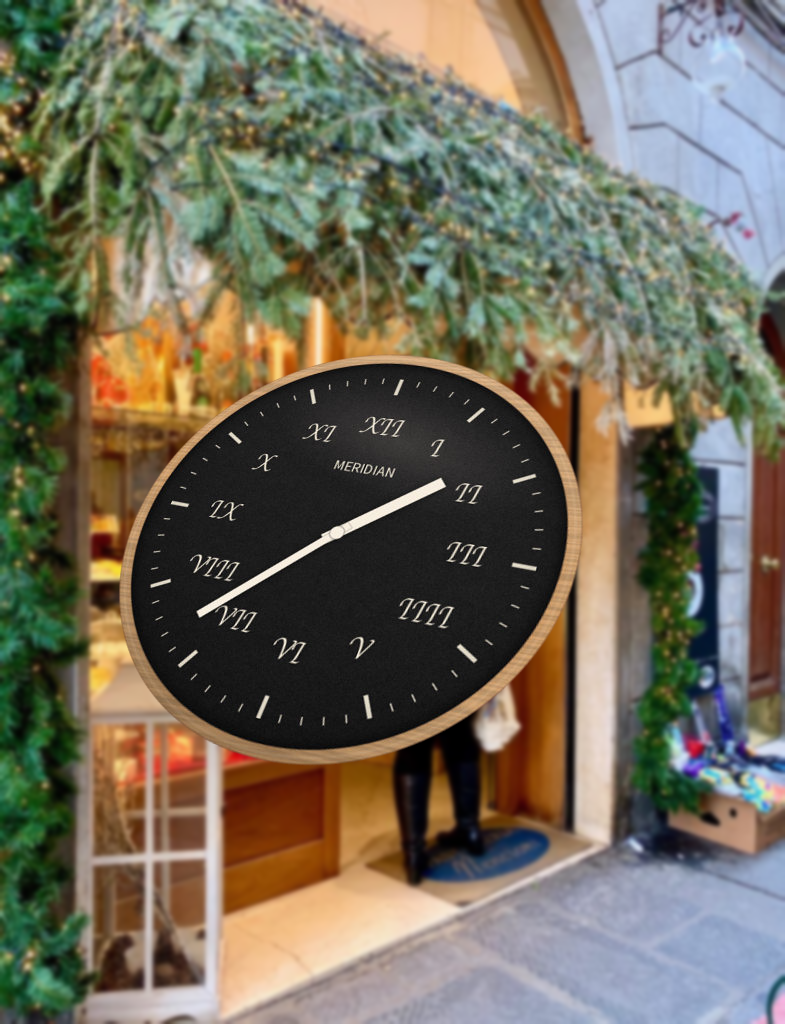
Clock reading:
1.37
